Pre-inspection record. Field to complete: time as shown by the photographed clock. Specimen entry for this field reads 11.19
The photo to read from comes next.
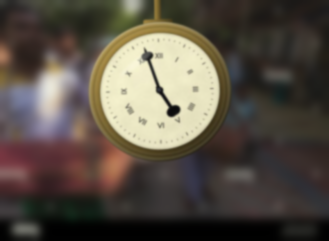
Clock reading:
4.57
